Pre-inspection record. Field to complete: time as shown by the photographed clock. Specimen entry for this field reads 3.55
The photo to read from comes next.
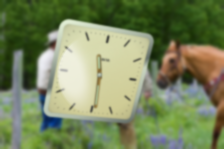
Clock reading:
11.29
